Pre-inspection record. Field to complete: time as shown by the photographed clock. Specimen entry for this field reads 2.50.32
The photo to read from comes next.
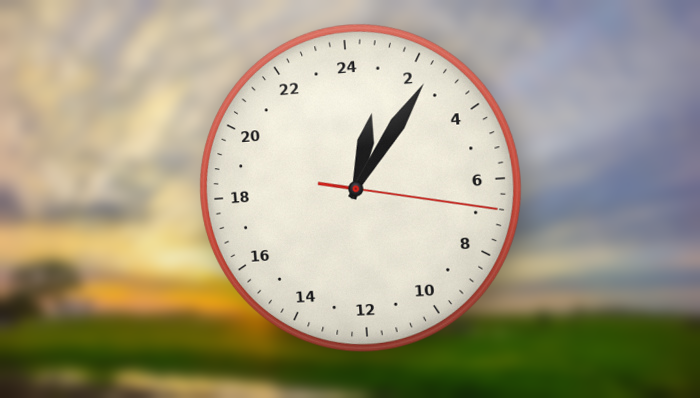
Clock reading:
1.06.17
